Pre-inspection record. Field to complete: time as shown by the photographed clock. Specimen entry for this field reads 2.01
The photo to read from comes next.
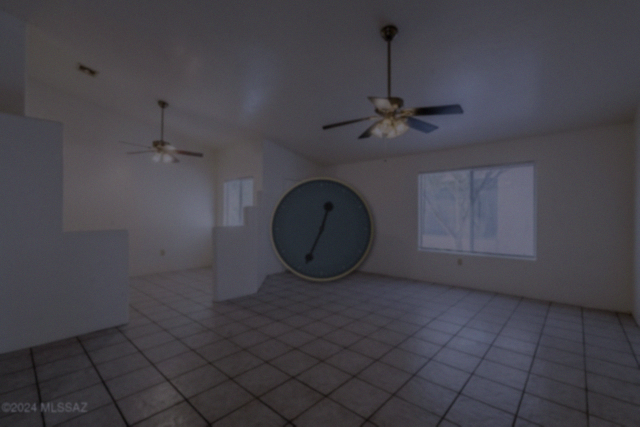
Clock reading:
12.34
